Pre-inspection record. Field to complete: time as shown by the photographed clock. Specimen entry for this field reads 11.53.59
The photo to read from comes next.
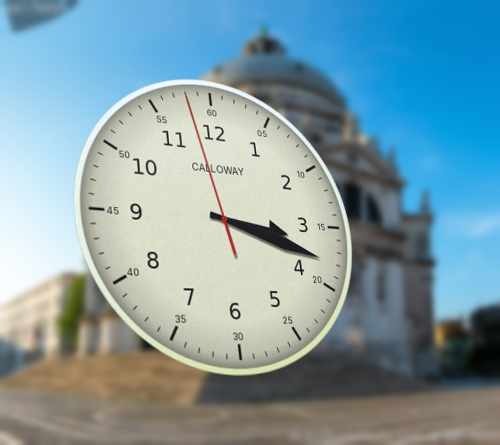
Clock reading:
3.17.58
